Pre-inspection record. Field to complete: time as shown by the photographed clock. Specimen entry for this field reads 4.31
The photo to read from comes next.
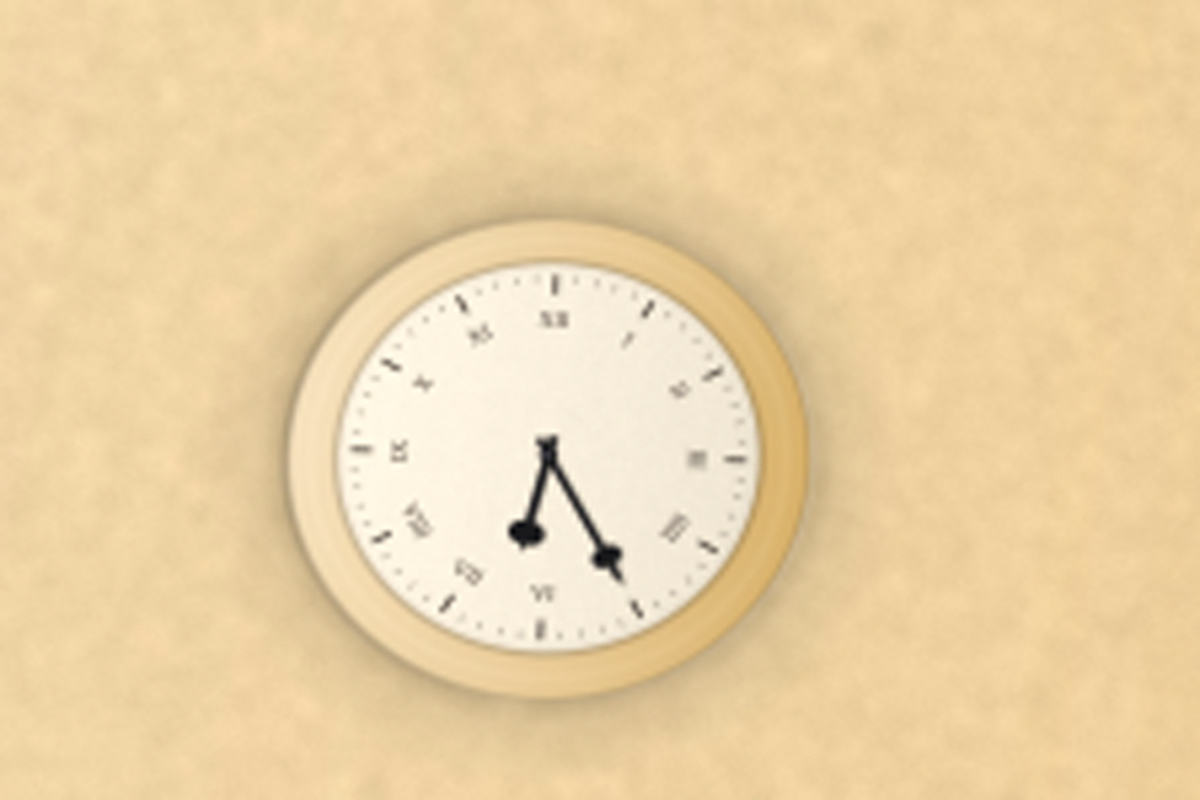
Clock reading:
6.25
